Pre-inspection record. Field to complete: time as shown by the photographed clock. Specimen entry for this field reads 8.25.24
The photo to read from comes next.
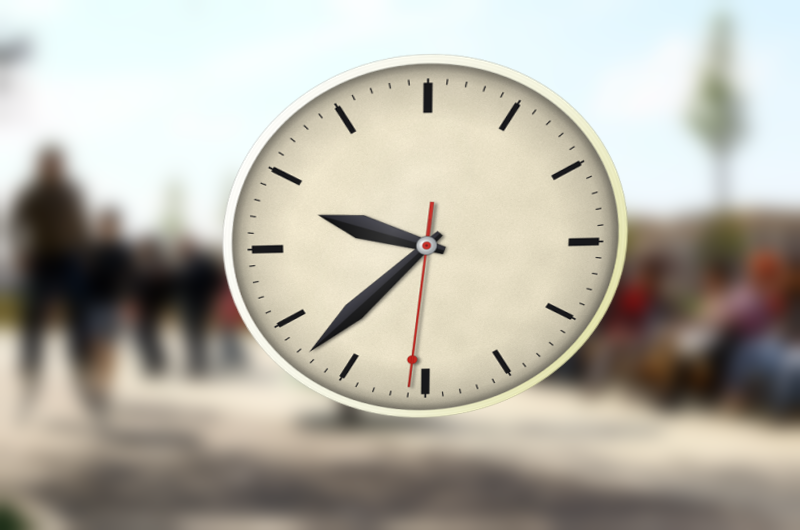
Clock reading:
9.37.31
